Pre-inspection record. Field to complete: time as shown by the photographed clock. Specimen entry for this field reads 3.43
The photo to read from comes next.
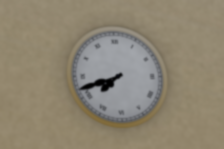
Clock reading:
7.42
